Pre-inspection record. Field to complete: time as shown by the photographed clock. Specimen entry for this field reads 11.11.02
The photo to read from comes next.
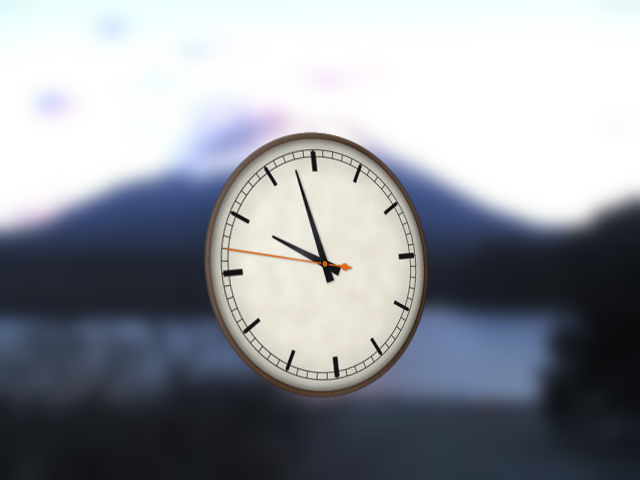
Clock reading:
9.57.47
